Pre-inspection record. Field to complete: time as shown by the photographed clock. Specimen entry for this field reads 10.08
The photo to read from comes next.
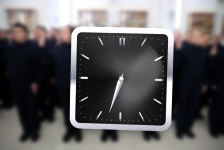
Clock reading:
6.33
